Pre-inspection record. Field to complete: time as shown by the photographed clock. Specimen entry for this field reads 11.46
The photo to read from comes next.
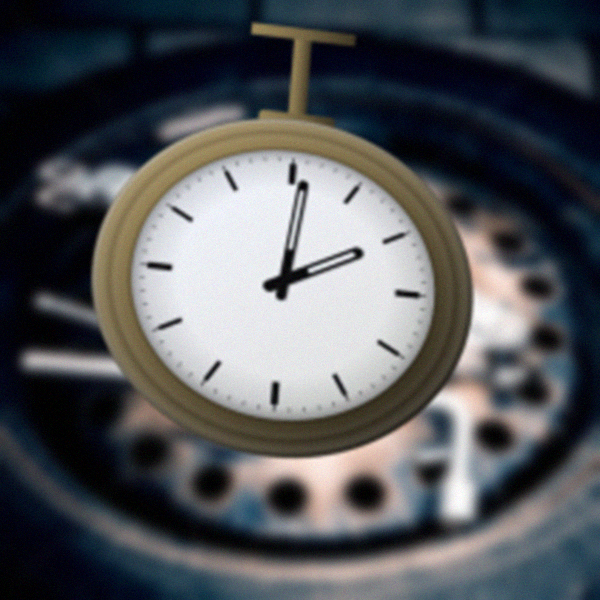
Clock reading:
2.01
